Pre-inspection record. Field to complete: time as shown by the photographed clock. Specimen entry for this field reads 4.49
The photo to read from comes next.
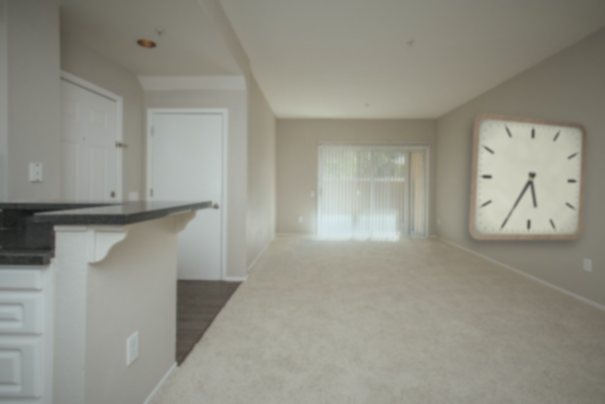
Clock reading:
5.35
